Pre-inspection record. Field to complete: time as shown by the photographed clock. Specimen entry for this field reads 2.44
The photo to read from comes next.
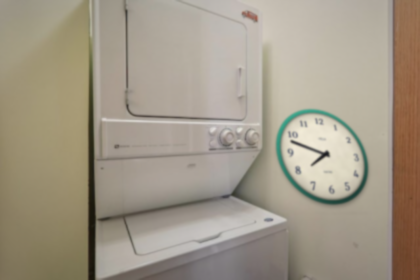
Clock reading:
7.48
